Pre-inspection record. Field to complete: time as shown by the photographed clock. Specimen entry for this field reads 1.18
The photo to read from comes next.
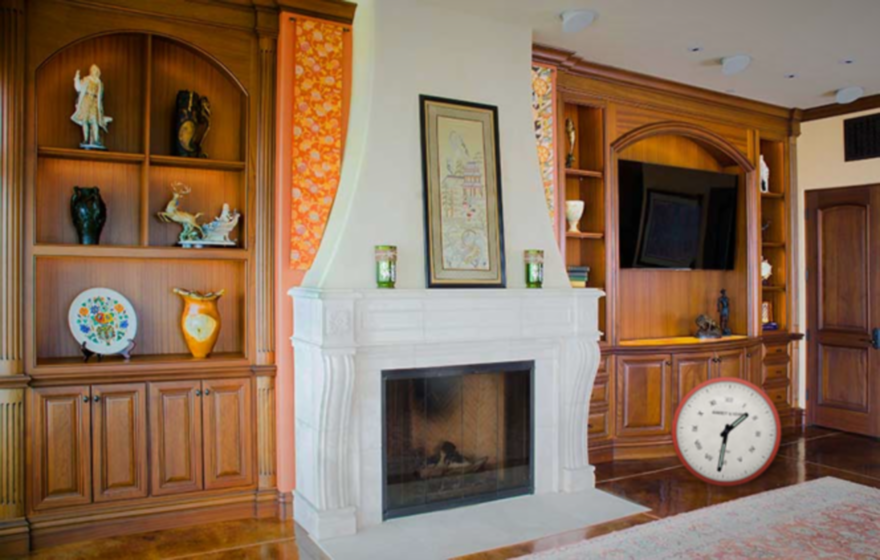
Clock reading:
1.31
